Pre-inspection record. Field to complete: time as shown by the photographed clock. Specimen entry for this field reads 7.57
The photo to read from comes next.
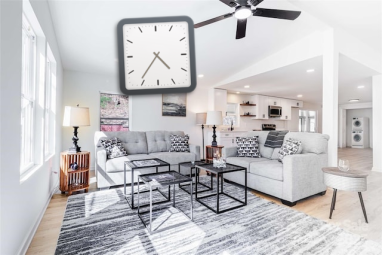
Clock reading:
4.36
